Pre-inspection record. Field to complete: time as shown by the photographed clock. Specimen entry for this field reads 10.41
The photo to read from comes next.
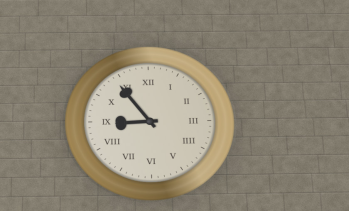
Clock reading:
8.54
